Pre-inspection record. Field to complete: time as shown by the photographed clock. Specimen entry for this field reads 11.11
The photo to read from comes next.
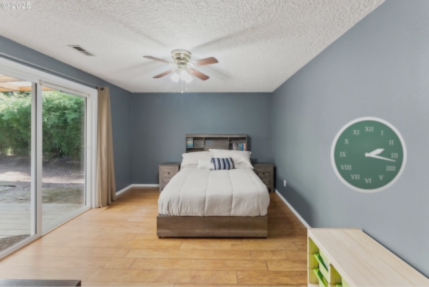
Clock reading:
2.17
